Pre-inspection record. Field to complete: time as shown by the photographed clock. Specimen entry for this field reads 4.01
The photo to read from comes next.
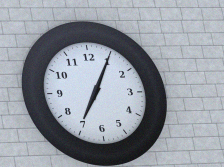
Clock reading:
7.05
